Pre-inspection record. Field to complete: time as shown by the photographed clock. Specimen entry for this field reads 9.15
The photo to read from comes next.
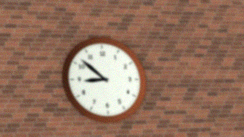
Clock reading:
8.52
